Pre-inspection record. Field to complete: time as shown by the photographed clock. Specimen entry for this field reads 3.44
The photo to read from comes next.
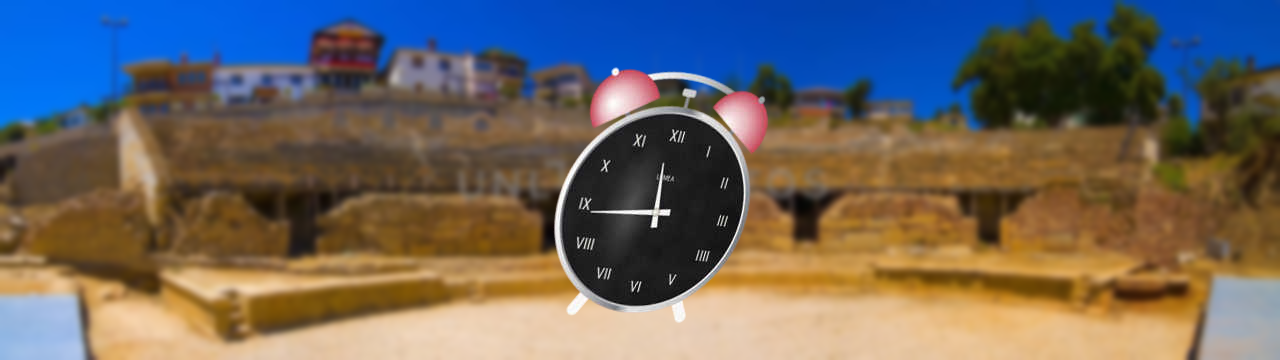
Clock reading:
11.44
